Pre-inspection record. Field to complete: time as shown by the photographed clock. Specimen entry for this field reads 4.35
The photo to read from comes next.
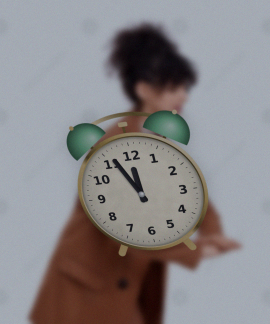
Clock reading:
11.56
